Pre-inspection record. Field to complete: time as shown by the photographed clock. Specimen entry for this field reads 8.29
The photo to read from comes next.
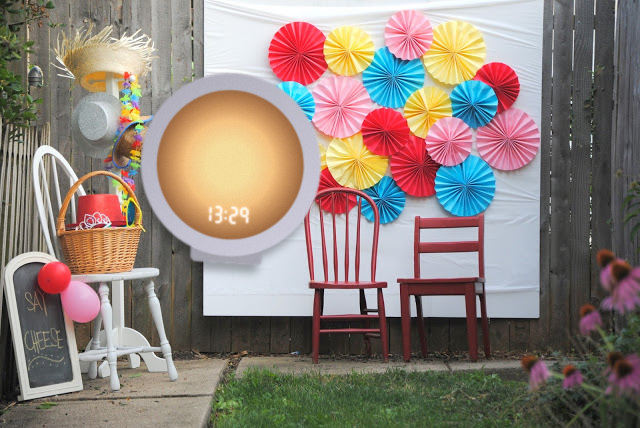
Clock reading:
13.29
